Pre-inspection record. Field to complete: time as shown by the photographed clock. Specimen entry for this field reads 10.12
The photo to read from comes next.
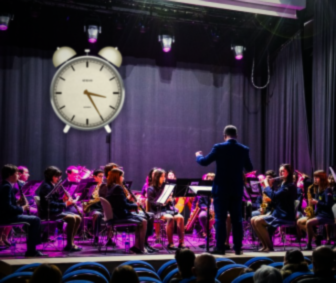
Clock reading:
3.25
